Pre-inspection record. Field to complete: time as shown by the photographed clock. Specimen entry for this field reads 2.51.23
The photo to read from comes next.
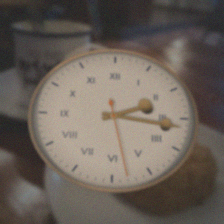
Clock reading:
2.16.28
